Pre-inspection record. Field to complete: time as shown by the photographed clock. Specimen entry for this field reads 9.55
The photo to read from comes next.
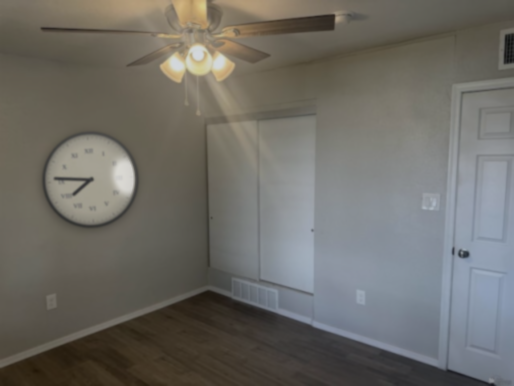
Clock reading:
7.46
